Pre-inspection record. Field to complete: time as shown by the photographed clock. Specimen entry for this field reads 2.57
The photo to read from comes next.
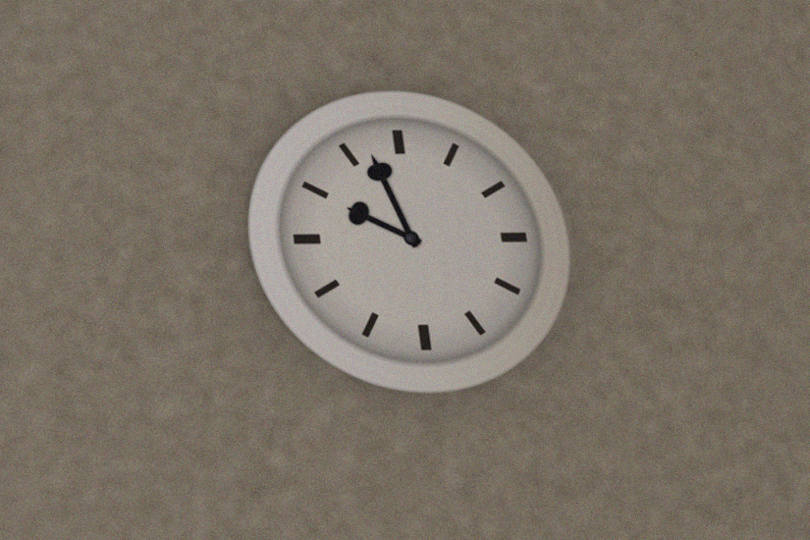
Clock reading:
9.57
